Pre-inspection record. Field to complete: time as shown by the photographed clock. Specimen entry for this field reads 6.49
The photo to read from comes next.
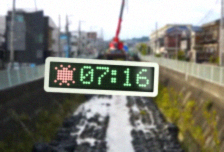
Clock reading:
7.16
